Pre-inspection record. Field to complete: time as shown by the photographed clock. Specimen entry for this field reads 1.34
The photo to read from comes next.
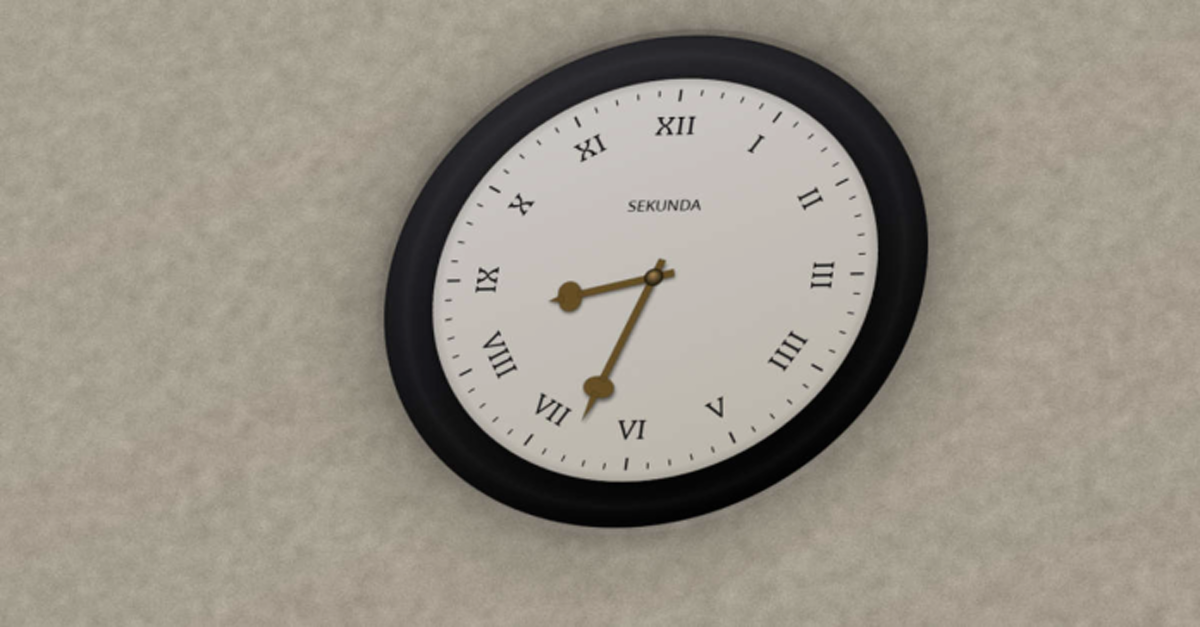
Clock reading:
8.33
